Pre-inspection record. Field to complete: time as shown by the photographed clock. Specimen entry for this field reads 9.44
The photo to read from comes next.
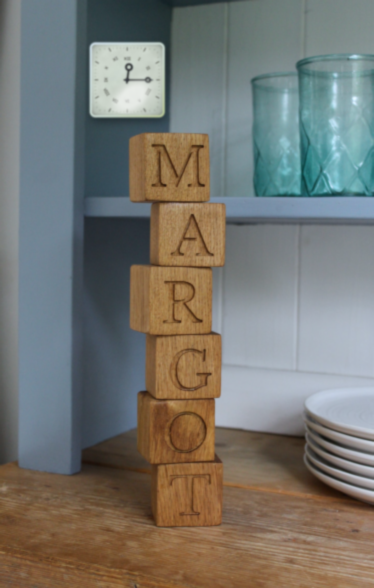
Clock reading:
12.15
